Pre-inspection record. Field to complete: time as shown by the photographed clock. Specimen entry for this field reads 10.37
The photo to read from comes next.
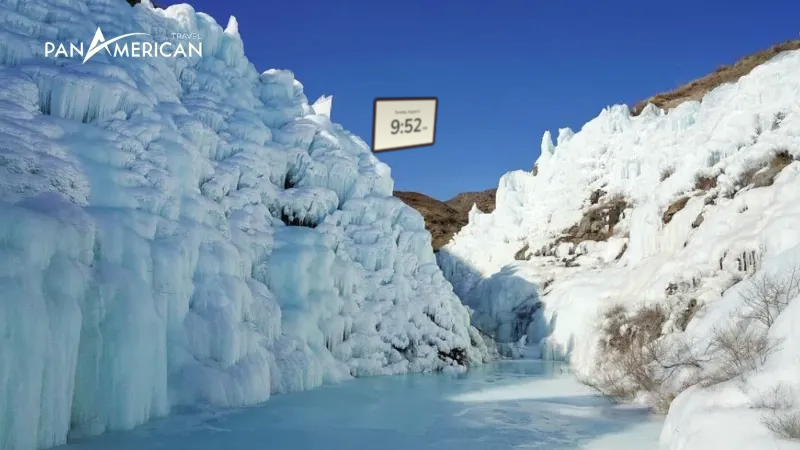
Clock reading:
9.52
